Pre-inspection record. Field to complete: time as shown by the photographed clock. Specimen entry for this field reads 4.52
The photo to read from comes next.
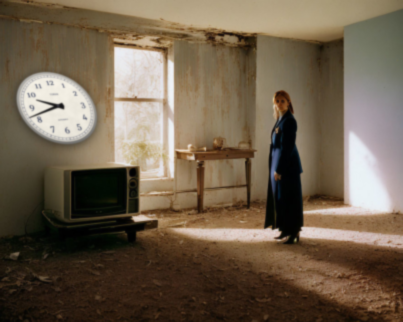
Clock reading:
9.42
